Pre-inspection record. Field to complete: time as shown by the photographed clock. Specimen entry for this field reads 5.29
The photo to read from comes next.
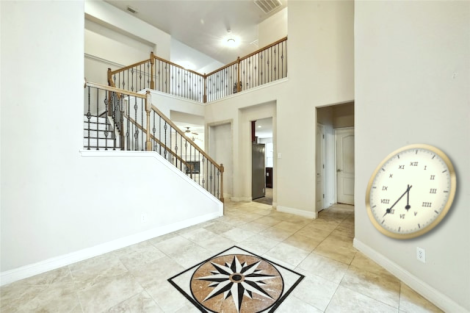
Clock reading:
5.36
